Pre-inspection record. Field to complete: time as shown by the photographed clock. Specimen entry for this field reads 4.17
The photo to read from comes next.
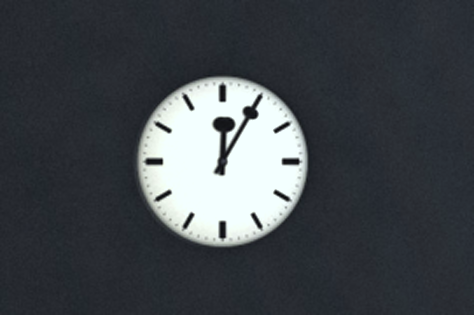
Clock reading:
12.05
